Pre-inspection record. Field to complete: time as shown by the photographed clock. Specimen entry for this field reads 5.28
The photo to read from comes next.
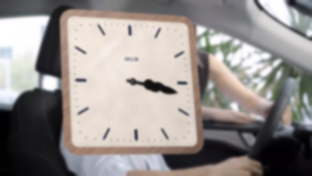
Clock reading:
3.17
